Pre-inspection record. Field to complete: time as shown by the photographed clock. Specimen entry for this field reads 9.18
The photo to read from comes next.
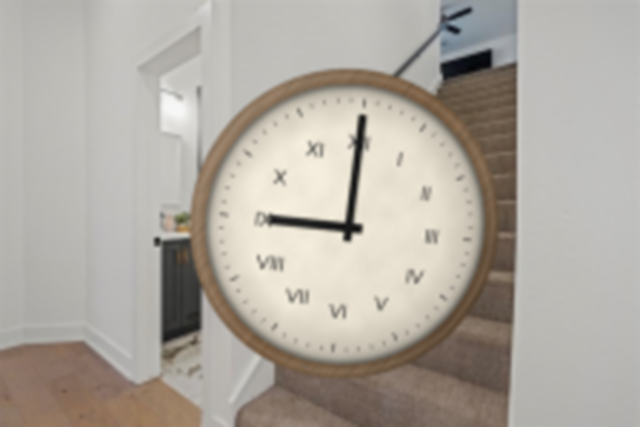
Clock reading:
9.00
